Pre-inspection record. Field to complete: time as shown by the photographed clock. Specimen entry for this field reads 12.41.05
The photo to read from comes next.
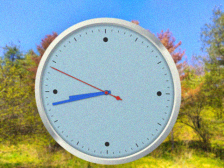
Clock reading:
8.42.49
